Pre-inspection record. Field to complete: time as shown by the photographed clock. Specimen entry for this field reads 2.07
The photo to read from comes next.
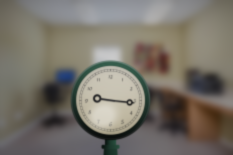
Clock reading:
9.16
